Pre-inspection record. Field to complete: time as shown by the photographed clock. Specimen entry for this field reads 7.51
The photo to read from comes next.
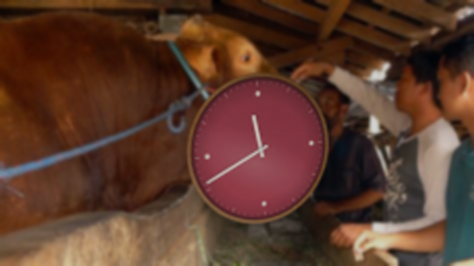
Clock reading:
11.41
